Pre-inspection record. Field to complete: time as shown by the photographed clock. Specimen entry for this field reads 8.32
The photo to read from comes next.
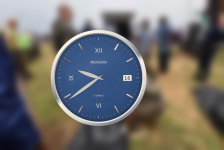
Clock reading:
9.39
